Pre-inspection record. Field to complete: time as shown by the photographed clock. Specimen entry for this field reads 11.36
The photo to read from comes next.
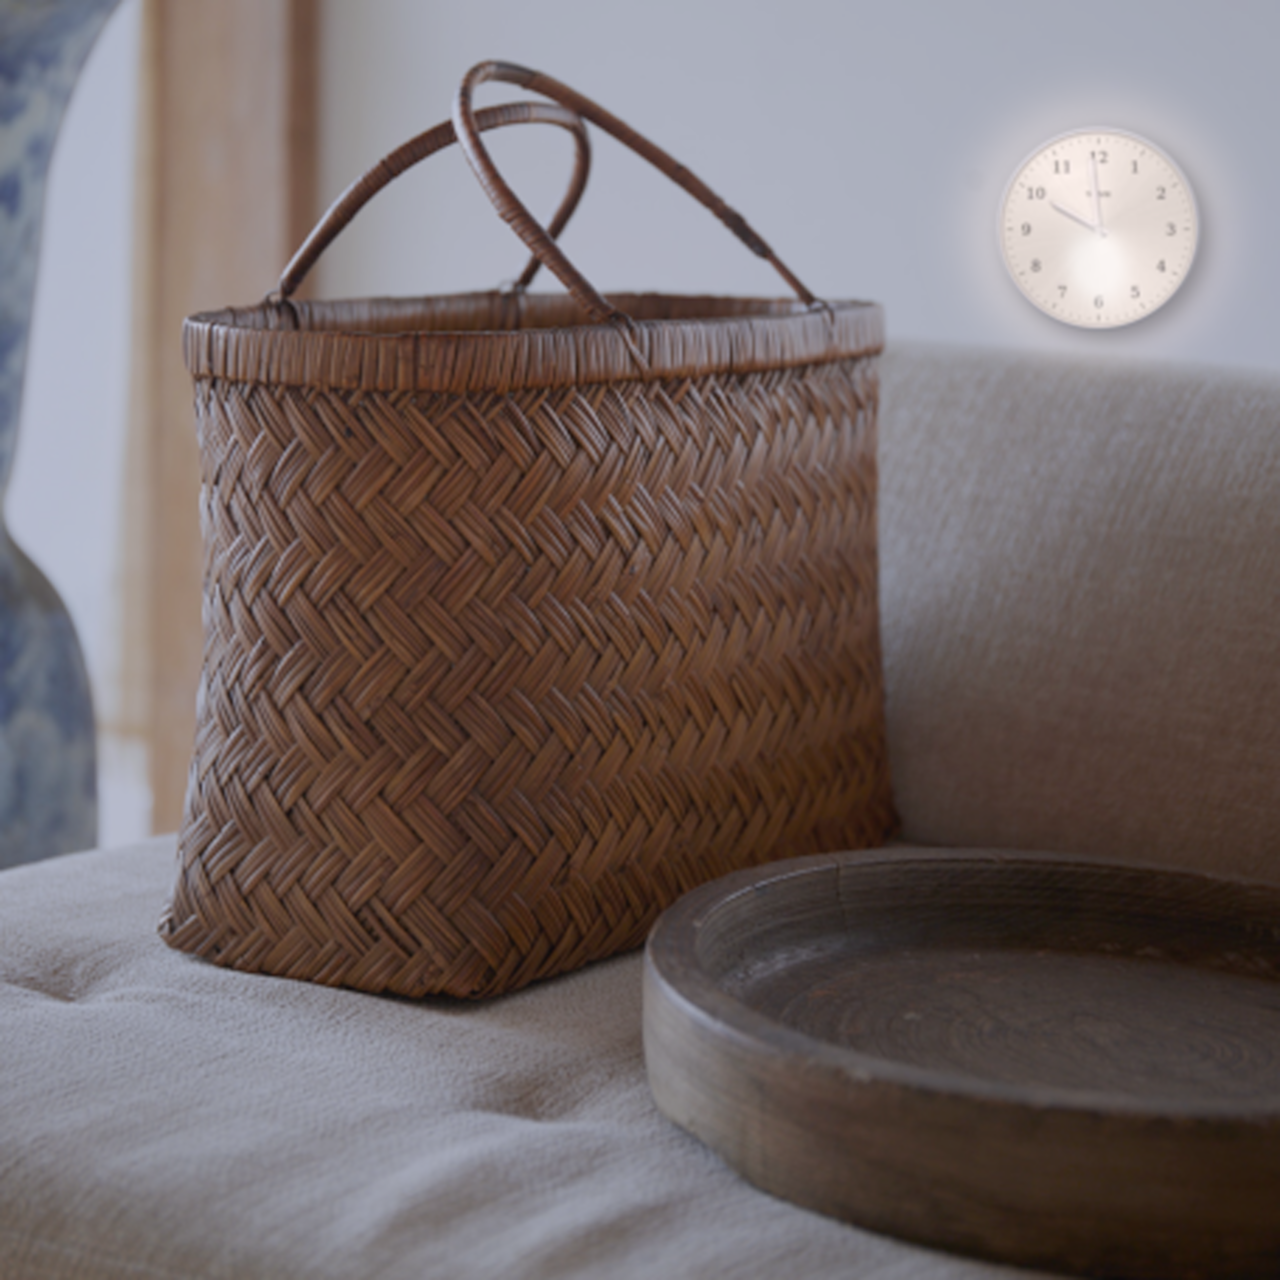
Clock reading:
9.59
